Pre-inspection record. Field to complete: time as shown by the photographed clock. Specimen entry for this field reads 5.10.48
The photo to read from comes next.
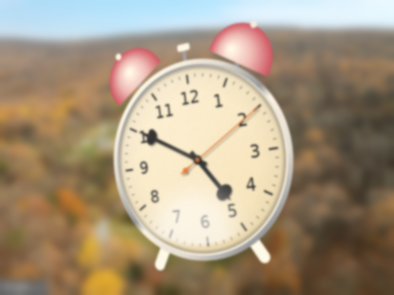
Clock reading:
4.50.10
